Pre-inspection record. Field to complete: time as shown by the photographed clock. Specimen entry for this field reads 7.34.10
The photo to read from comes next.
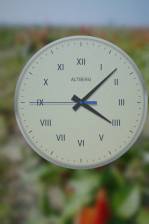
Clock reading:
4.07.45
